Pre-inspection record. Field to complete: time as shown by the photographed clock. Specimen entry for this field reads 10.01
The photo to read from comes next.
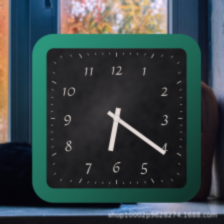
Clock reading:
6.21
